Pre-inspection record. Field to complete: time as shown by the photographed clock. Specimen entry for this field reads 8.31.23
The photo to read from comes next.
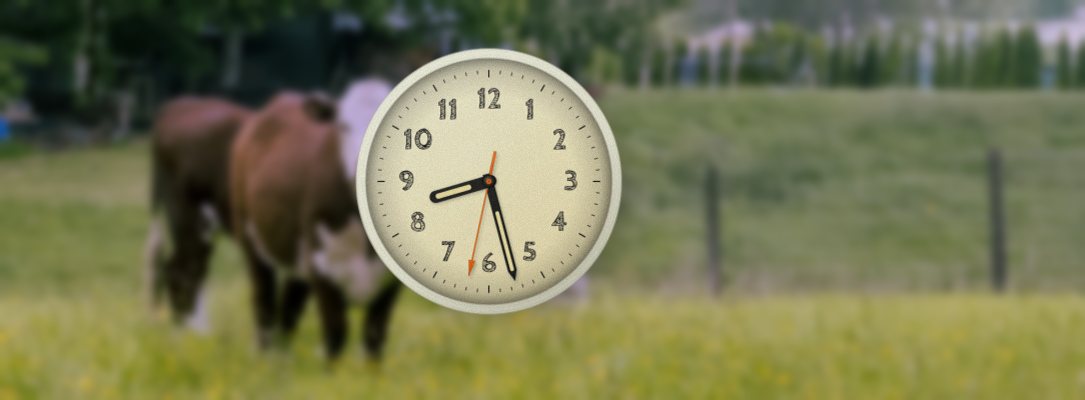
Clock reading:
8.27.32
